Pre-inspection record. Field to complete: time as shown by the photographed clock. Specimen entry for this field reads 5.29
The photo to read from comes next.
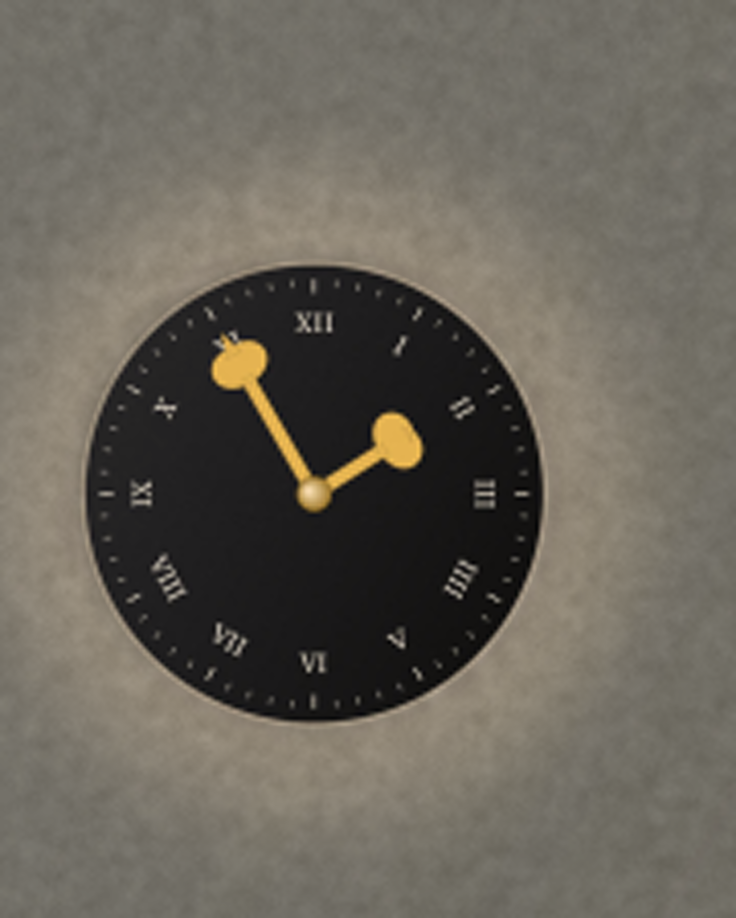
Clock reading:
1.55
